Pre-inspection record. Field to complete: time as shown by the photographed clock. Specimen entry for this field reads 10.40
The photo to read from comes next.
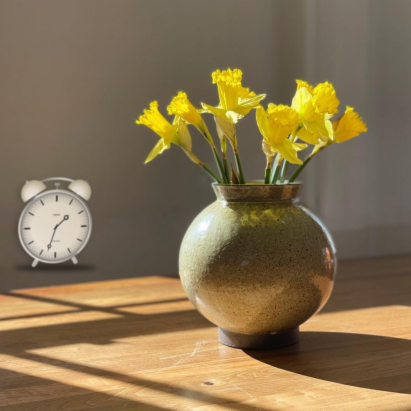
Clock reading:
1.33
